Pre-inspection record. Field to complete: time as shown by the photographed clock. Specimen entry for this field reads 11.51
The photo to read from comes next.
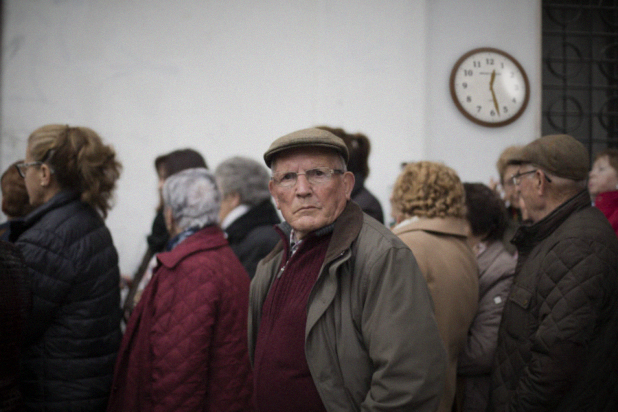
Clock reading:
12.28
